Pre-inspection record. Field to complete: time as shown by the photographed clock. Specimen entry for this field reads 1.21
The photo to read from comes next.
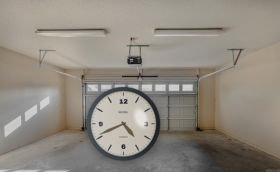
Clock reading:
4.41
